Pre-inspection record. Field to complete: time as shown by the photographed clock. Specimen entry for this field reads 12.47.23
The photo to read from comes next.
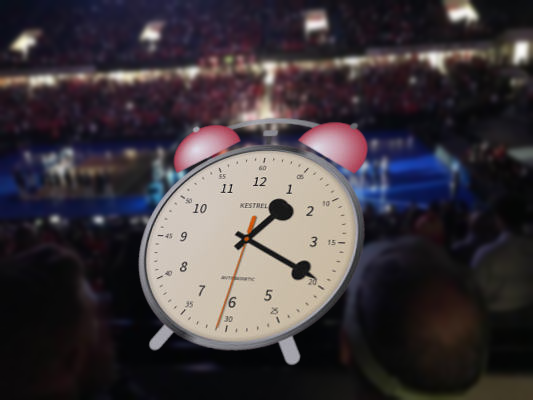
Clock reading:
1.19.31
